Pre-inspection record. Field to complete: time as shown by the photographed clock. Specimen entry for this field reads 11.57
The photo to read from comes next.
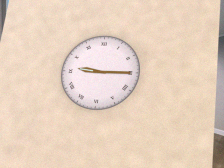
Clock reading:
9.15
